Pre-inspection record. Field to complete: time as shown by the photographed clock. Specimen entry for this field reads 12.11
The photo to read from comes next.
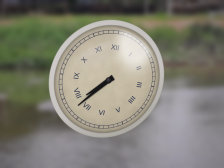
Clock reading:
7.37
